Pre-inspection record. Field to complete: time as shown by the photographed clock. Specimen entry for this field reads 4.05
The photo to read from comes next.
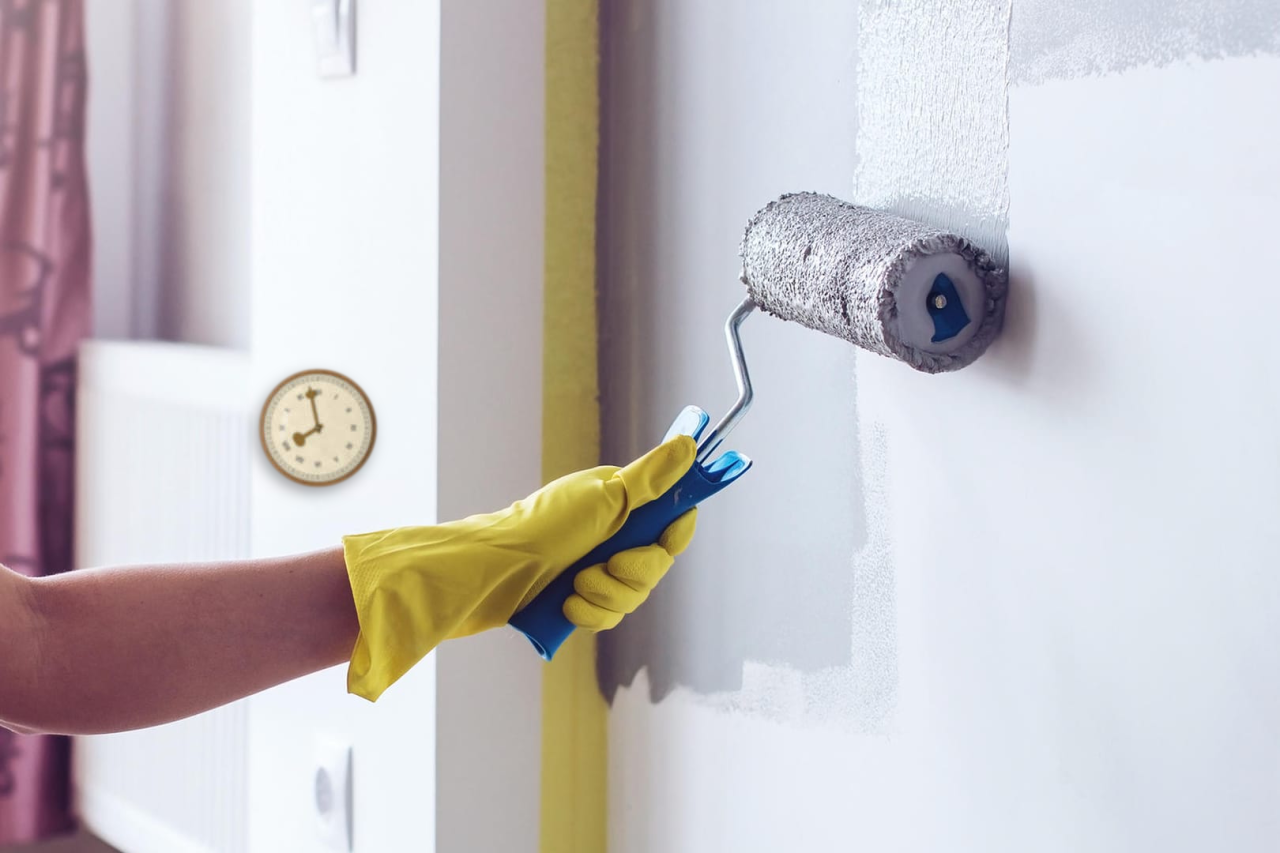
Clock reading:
7.58
